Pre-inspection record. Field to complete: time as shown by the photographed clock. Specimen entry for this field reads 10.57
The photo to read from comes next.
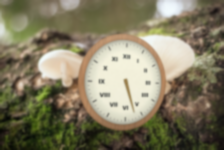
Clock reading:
5.27
